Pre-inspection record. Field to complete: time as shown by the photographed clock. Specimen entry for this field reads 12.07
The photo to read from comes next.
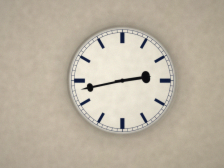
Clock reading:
2.43
